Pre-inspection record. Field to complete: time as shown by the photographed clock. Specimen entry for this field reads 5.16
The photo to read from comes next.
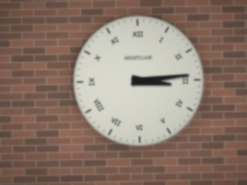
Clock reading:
3.14
